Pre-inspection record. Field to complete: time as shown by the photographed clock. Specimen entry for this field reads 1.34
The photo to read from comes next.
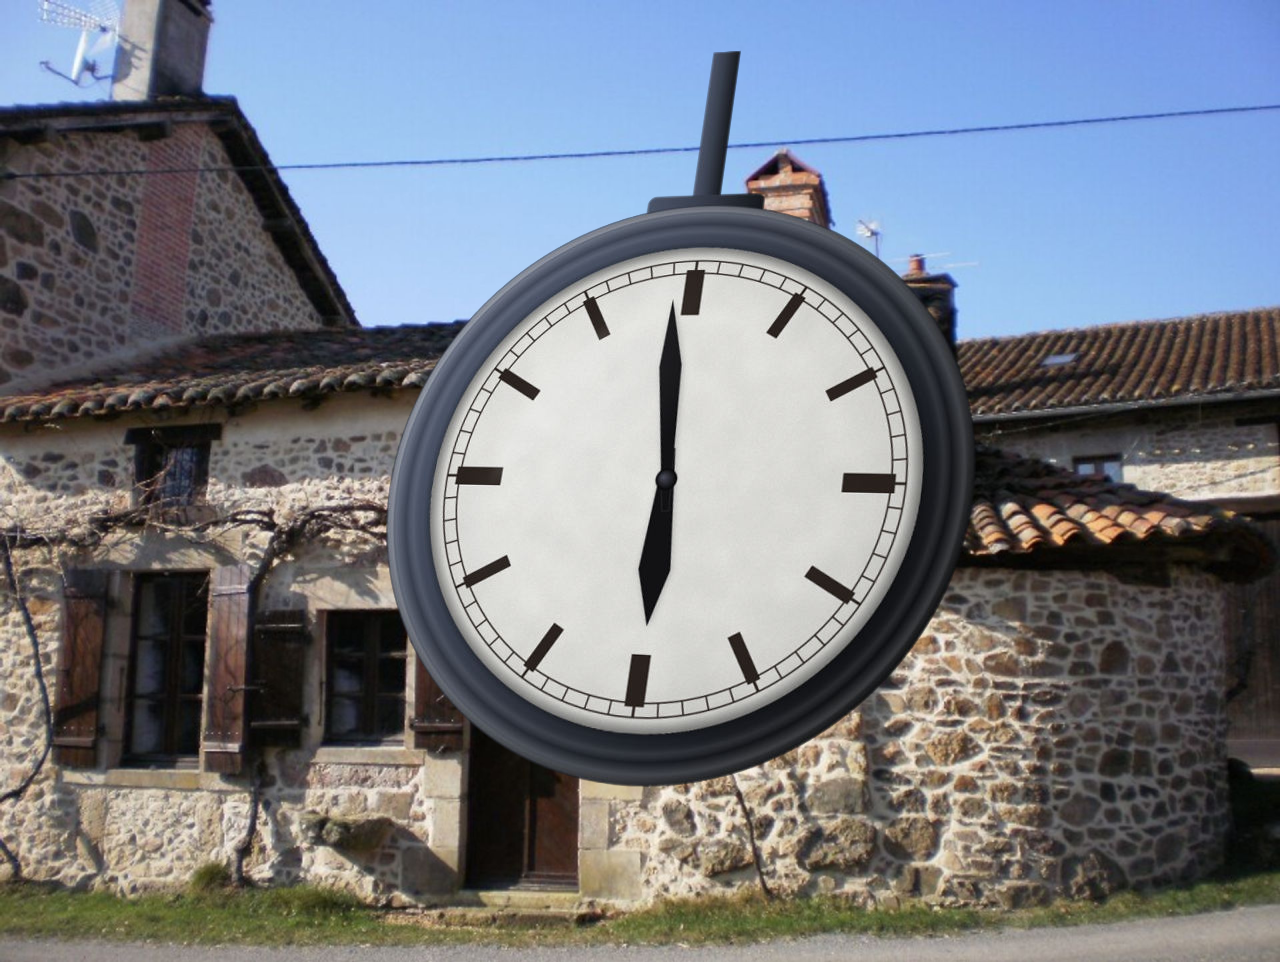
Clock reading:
5.59
